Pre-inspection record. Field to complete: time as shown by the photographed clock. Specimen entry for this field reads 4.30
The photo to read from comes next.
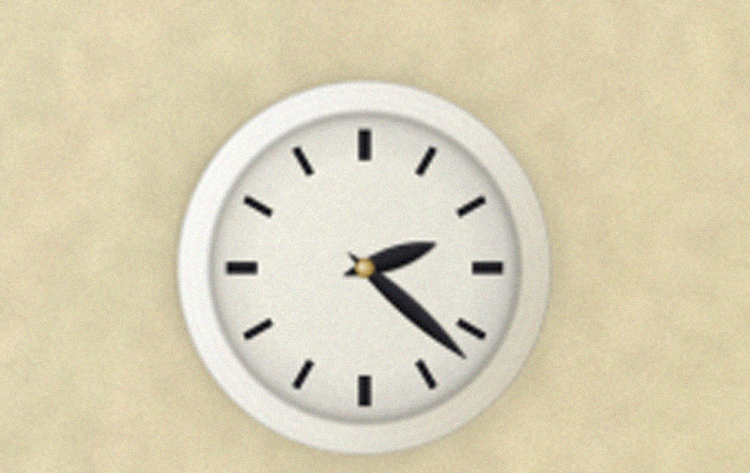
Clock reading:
2.22
